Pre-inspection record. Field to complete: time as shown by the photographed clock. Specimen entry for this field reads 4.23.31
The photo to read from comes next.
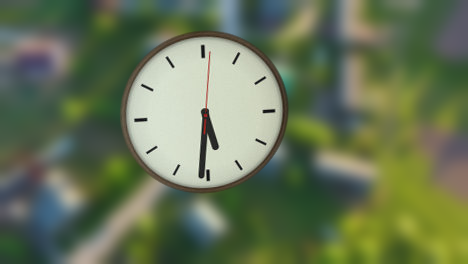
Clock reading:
5.31.01
